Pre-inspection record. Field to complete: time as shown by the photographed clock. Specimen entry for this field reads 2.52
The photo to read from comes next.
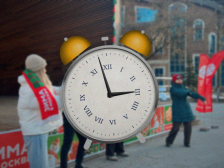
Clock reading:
2.58
